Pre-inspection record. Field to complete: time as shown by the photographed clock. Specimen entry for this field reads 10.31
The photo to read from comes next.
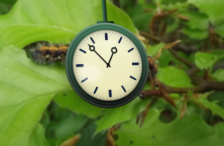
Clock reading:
12.53
